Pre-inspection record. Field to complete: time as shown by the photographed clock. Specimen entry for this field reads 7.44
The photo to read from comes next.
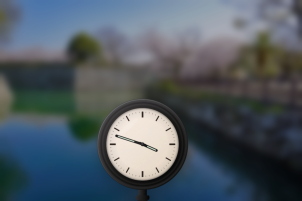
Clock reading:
3.48
